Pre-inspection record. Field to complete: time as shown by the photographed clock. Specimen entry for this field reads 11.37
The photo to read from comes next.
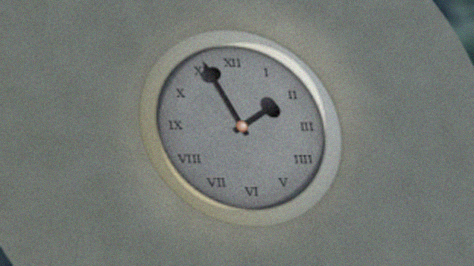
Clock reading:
1.56
